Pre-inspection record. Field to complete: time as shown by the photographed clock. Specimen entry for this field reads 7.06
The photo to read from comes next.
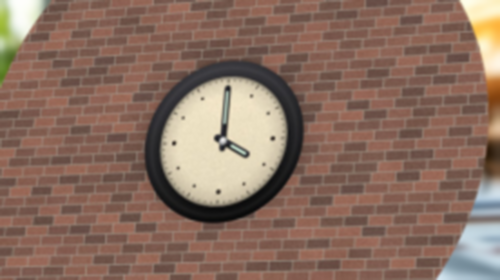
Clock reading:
4.00
